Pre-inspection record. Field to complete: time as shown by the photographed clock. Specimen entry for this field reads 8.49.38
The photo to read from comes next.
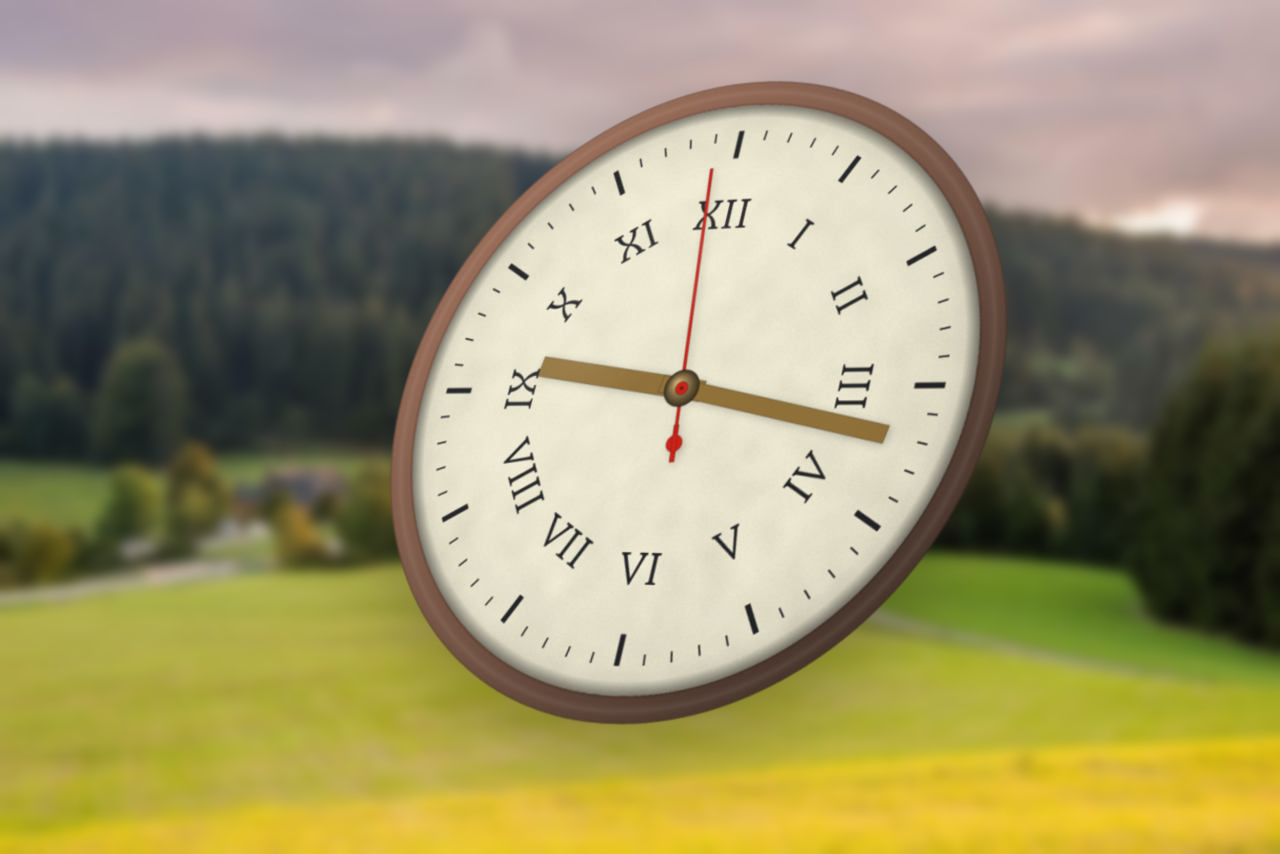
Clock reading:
9.16.59
